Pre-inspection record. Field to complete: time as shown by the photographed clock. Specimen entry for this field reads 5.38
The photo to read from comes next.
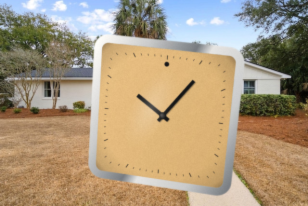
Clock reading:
10.06
